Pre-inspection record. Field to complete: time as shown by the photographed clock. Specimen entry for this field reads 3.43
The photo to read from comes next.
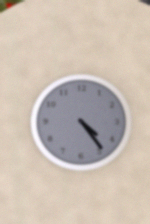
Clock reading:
4.24
